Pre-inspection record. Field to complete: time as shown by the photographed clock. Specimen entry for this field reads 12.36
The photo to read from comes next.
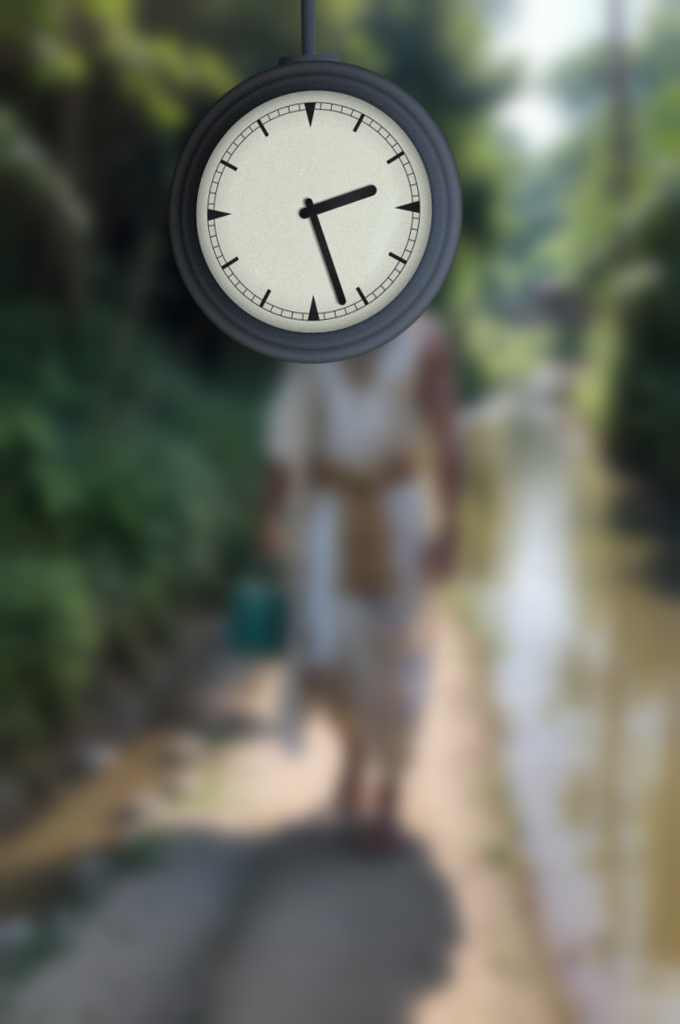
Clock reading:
2.27
